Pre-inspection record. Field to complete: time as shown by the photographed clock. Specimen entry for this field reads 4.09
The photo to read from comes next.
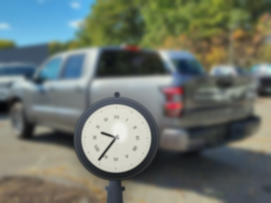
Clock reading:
9.36
